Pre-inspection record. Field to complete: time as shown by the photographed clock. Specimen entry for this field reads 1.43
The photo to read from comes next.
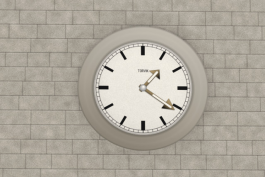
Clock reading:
1.21
